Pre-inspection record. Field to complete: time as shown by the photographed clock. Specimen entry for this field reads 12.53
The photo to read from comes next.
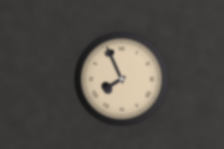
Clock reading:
7.56
